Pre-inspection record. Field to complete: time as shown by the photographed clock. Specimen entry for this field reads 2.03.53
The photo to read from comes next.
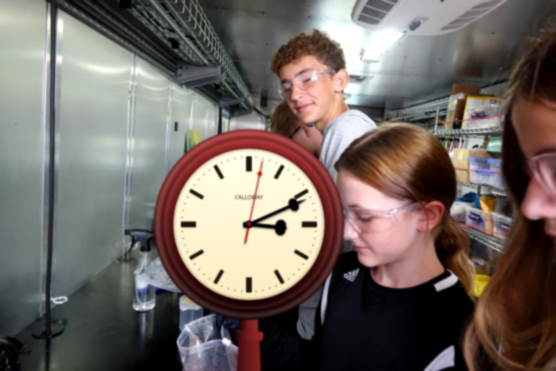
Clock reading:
3.11.02
